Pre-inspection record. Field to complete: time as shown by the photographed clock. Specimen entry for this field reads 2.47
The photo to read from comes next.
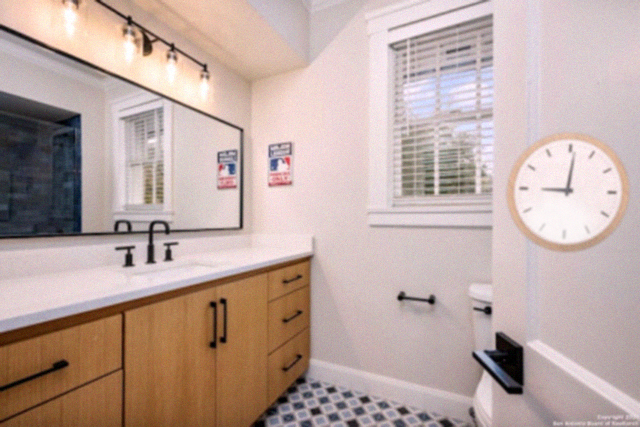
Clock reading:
9.01
